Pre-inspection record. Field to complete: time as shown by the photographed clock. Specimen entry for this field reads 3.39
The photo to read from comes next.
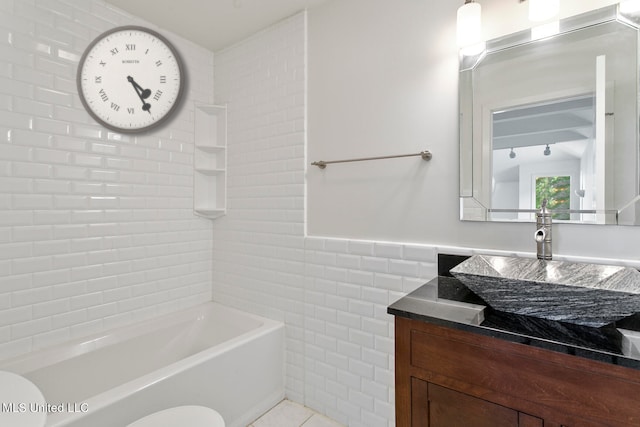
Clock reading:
4.25
